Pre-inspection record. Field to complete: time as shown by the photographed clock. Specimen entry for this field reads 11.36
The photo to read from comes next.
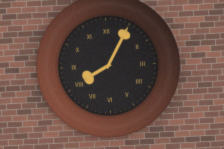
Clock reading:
8.05
